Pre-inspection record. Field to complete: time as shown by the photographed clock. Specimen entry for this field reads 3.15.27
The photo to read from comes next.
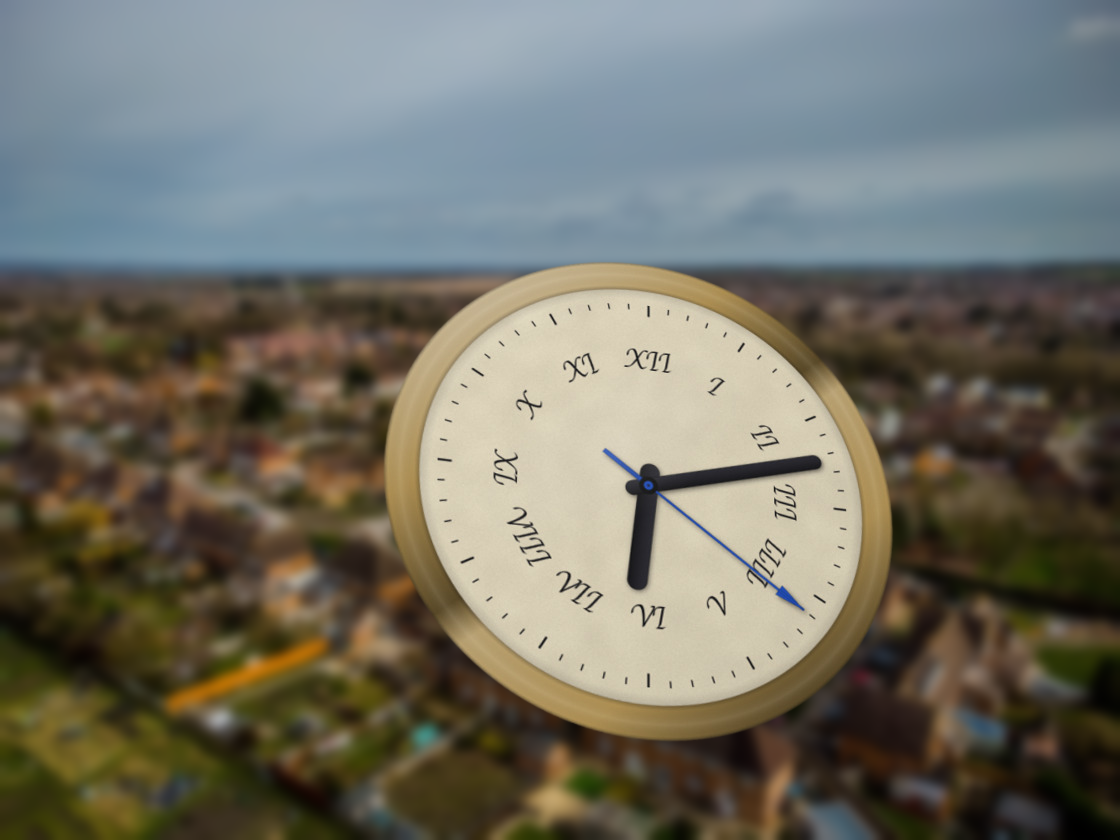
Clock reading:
6.12.21
